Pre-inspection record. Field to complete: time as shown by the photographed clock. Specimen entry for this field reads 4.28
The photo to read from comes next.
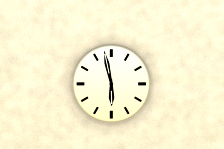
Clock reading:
5.58
